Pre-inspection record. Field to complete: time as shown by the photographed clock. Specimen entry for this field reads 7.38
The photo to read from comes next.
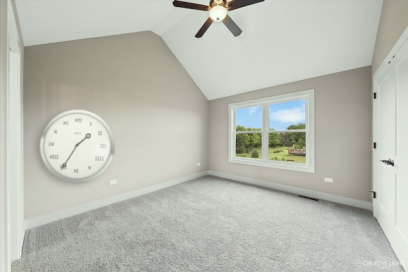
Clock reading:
1.35
